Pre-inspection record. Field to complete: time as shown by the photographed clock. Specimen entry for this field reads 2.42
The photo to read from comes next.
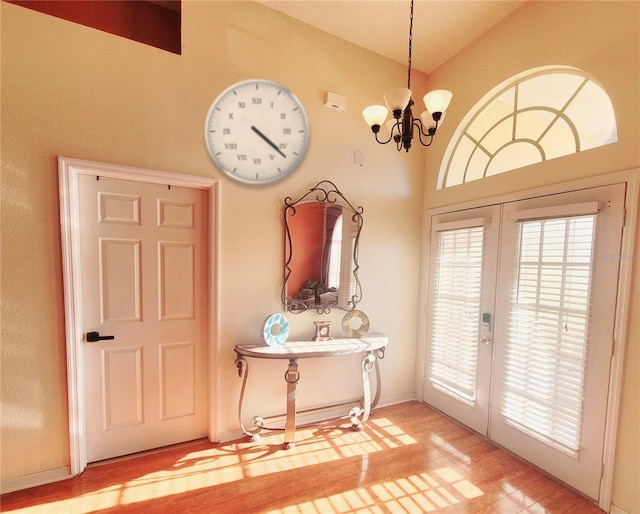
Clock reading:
4.22
